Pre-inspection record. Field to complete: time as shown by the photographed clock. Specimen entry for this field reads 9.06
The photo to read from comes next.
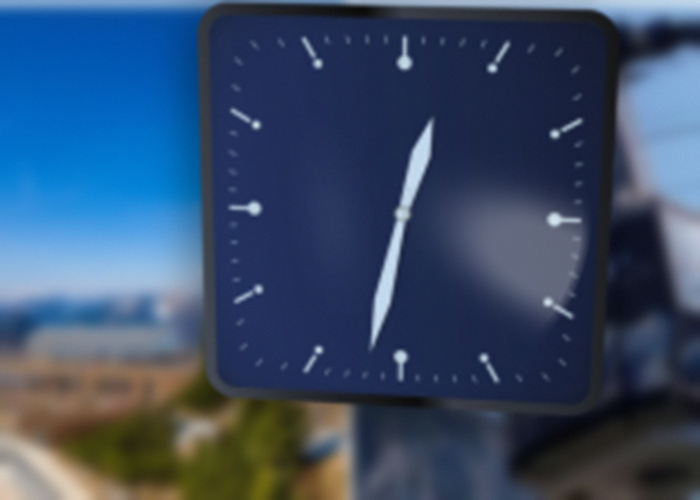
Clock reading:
12.32
